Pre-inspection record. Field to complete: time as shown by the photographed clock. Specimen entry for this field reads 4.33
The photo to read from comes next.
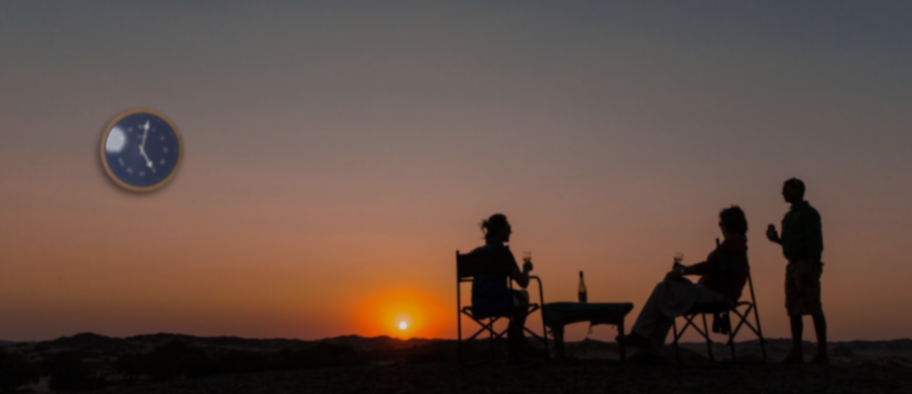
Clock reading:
5.02
